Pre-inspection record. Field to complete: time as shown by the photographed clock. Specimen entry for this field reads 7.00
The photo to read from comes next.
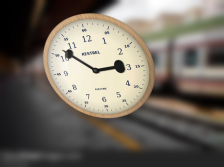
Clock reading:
2.52
